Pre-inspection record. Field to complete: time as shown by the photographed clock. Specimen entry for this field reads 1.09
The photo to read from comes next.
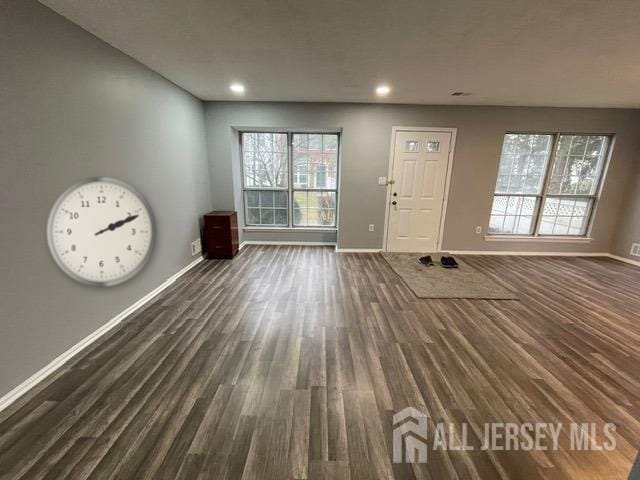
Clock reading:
2.11
